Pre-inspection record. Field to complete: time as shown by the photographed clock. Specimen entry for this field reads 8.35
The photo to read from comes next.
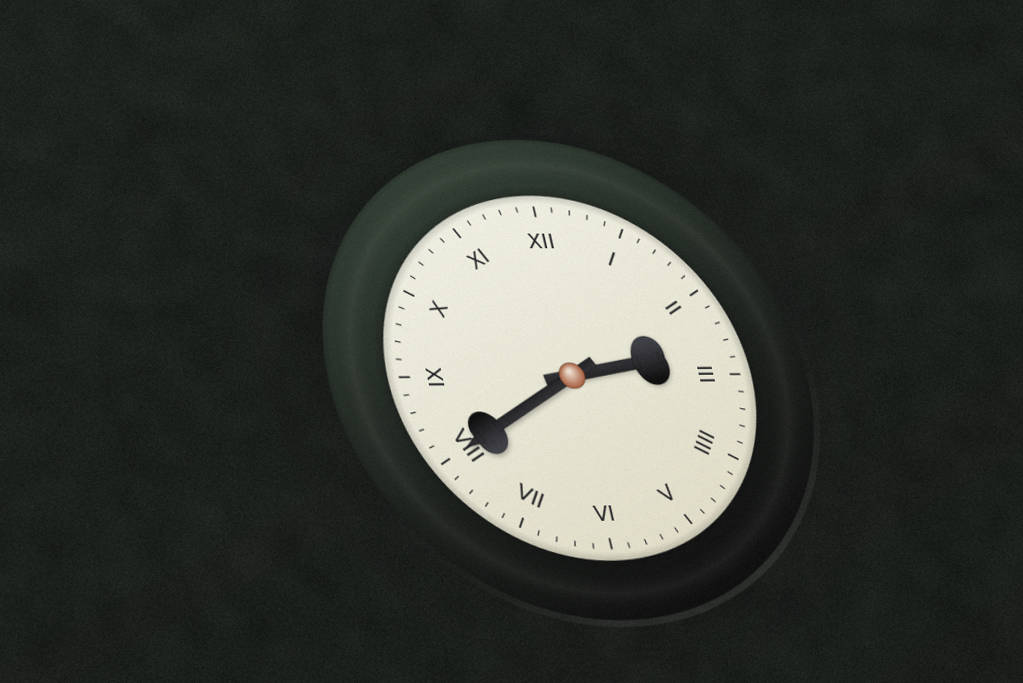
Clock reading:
2.40
